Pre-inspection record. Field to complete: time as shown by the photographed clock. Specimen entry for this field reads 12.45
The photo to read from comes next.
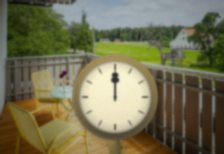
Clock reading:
12.00
